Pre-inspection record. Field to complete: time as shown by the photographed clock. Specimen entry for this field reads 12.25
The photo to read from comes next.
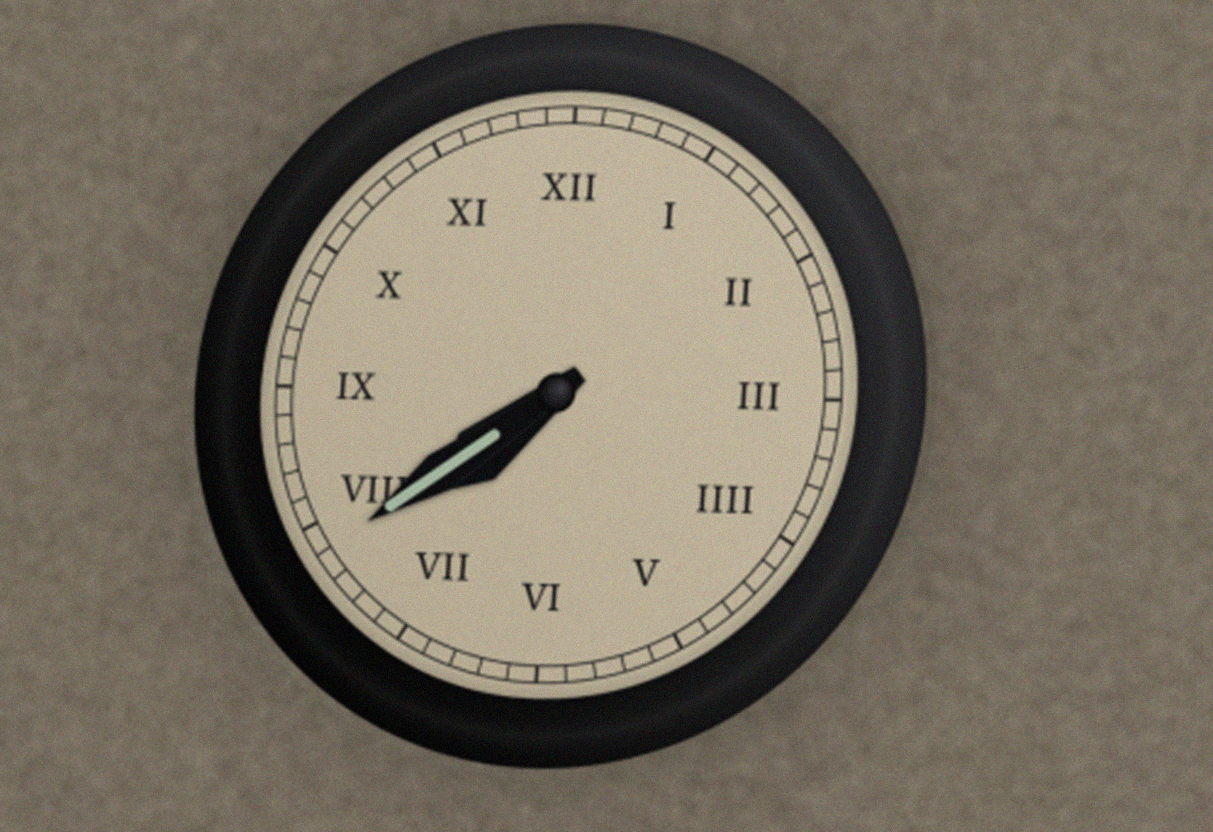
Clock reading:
7.39
